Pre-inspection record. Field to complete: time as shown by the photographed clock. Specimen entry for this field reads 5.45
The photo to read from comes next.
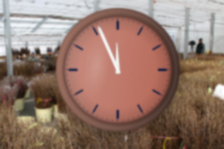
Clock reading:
11.56
